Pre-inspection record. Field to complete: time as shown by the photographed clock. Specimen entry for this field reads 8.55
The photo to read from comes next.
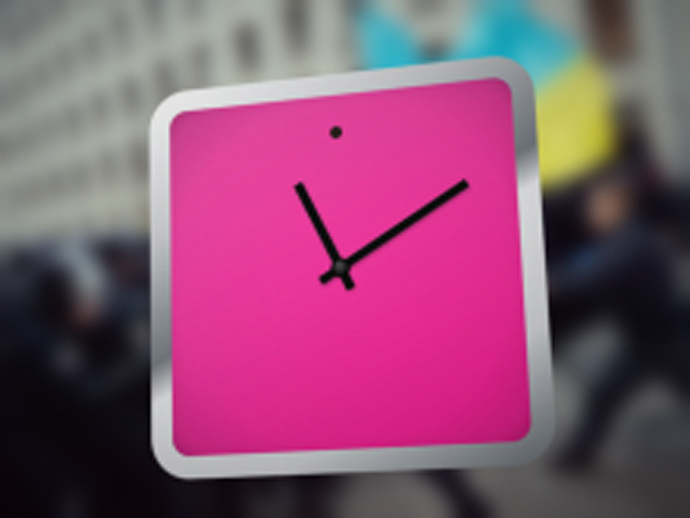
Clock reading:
11.10
